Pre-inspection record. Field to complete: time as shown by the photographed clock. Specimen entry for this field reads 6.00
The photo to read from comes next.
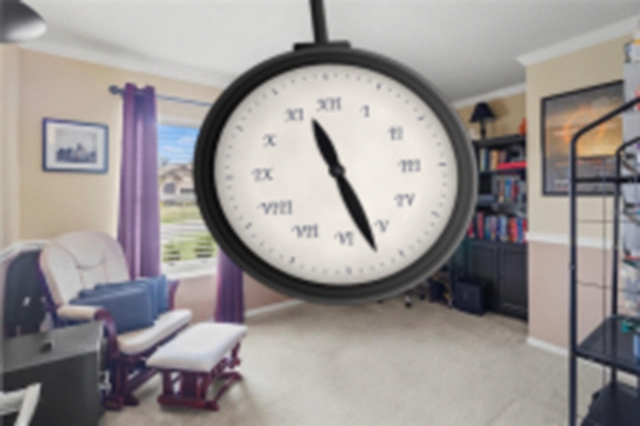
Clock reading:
11.27
